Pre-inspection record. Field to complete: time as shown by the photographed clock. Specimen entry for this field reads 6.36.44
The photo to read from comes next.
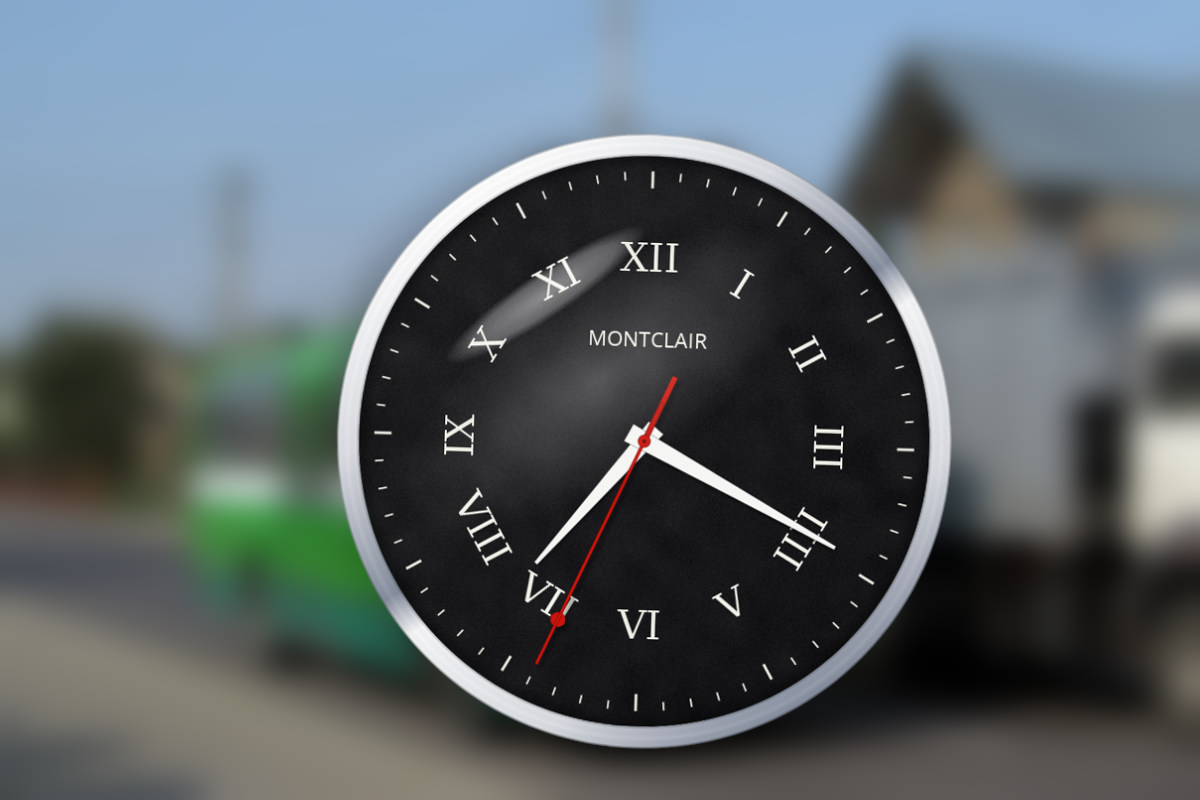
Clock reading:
7.19.34
